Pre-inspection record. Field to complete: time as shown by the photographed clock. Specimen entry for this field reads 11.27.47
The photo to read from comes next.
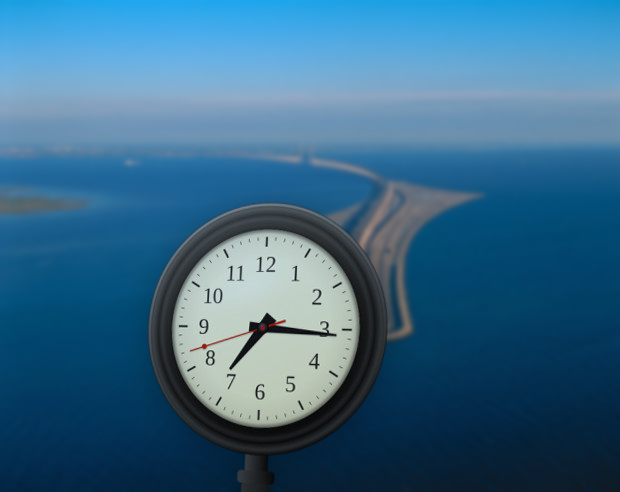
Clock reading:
7.15.42
